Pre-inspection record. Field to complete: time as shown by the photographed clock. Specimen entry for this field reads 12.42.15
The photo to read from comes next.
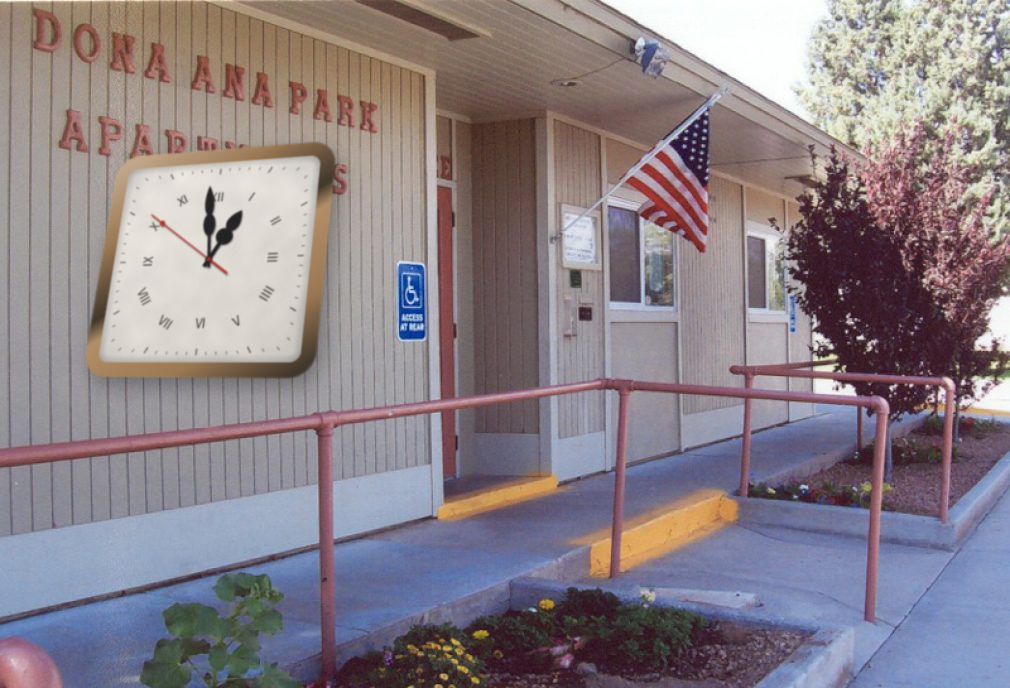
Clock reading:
12.58.51
